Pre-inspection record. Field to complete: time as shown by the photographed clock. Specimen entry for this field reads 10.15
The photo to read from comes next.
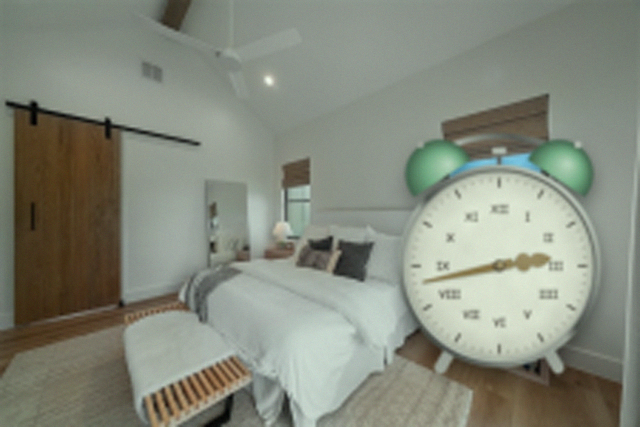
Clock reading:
2.43
